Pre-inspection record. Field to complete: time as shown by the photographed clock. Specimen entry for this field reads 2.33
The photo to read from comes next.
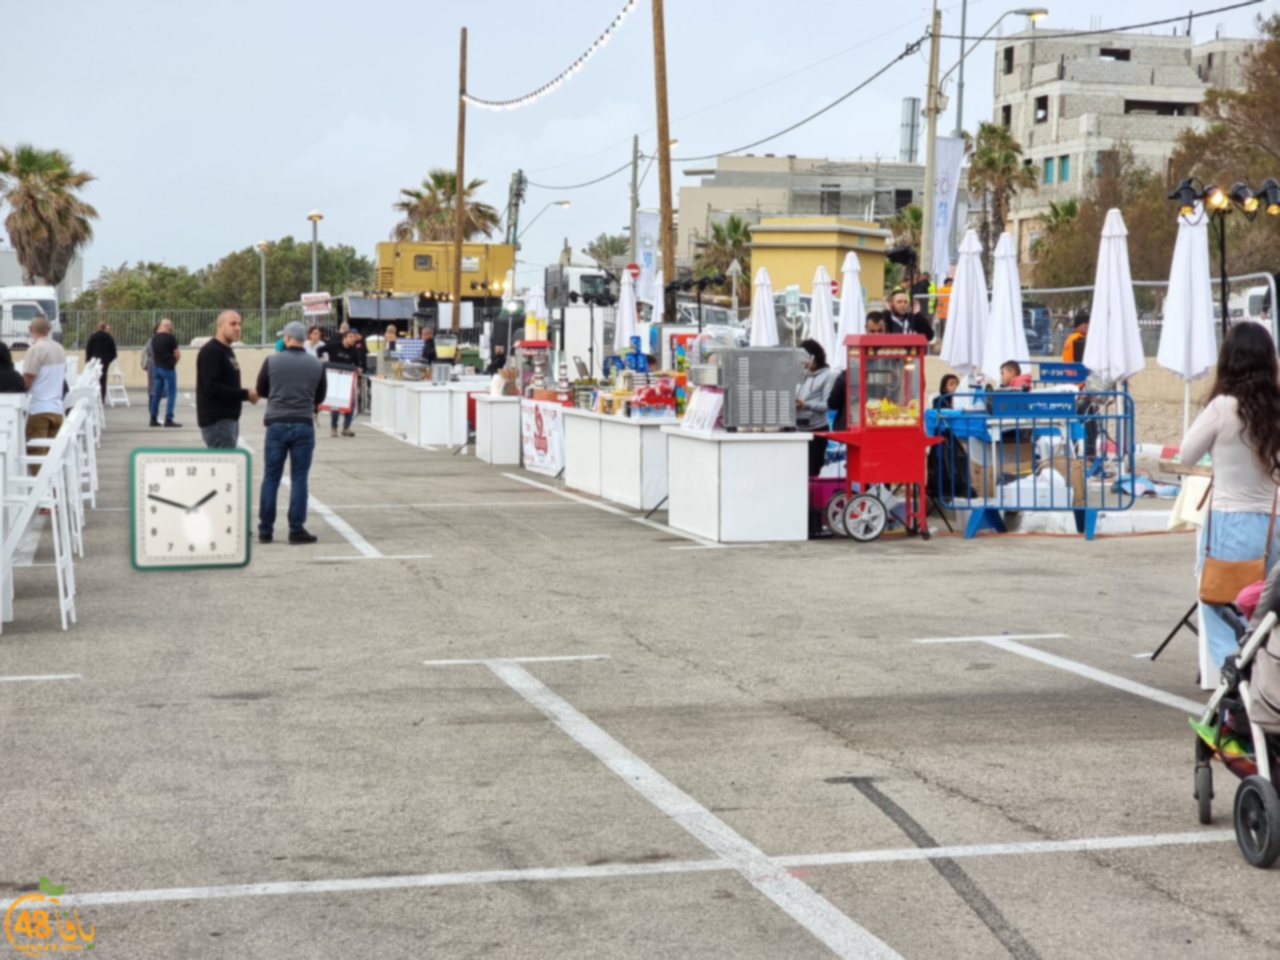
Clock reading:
1.48
